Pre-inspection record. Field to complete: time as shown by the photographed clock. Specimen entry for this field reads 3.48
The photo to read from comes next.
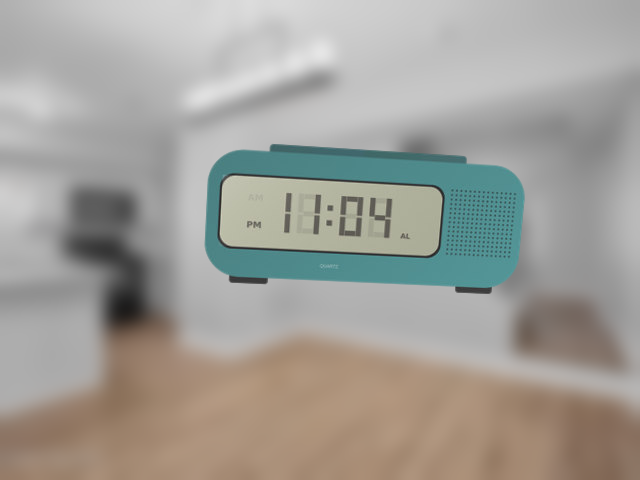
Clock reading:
11.04
